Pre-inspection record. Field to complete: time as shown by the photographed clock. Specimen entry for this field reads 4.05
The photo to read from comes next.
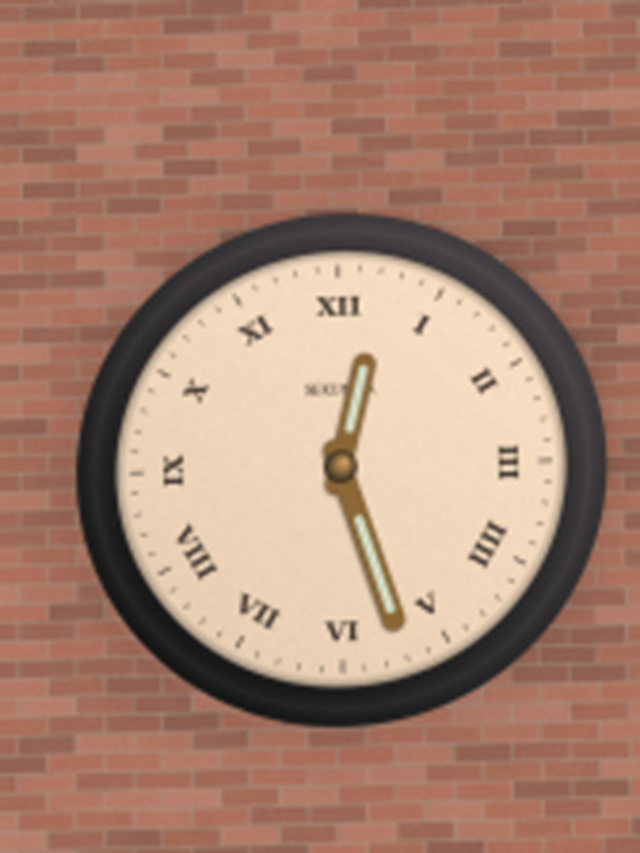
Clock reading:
12.27
